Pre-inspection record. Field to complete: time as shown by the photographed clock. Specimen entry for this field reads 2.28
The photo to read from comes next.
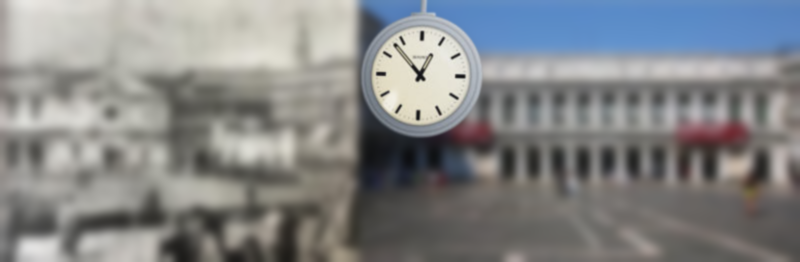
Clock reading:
12.53
